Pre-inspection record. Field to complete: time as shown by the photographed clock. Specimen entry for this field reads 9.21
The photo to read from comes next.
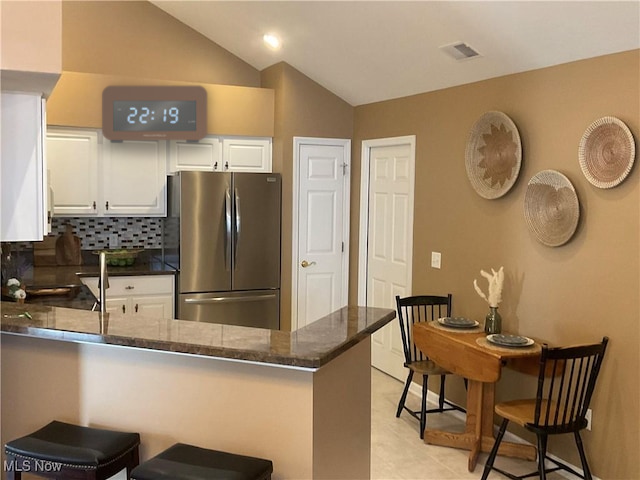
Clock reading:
22.19
